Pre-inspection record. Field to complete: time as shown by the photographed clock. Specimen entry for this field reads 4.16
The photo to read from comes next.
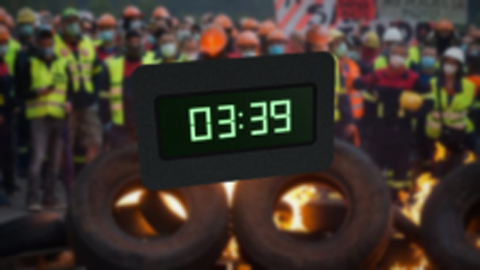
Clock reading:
3.39
